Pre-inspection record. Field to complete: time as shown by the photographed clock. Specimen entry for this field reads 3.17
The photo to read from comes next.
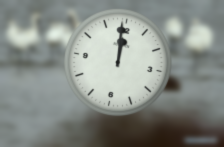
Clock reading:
11.59
